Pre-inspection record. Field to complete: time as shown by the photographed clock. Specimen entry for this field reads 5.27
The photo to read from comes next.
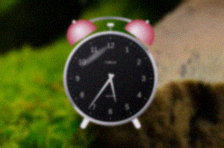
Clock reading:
5.36
